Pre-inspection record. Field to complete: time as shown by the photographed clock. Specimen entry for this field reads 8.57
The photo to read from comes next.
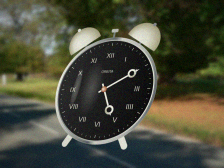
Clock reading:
5.10
